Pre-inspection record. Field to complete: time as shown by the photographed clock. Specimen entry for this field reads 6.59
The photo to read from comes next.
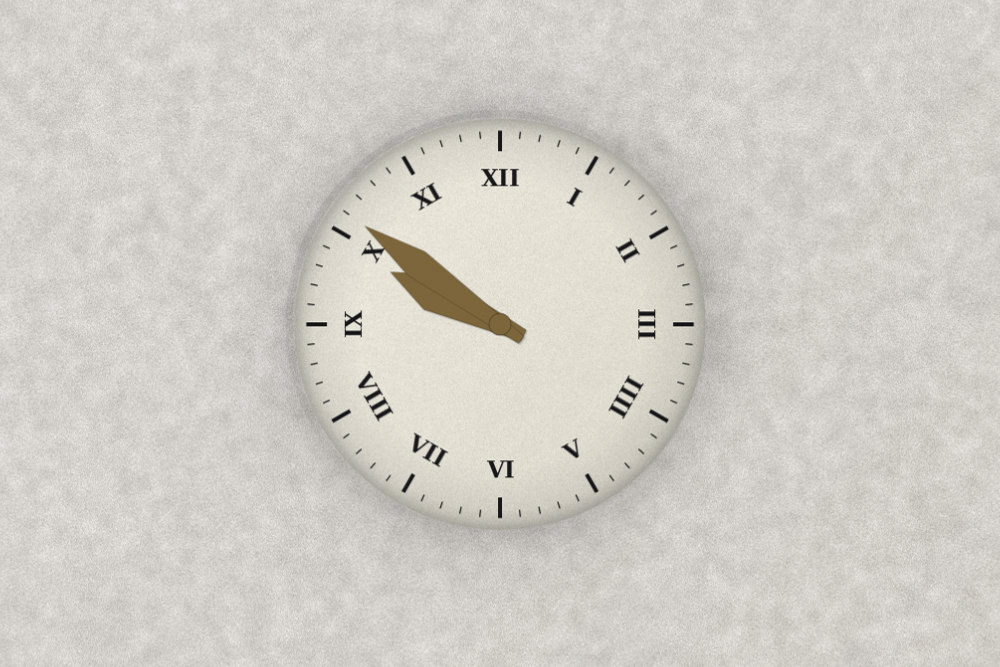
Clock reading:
9.51
